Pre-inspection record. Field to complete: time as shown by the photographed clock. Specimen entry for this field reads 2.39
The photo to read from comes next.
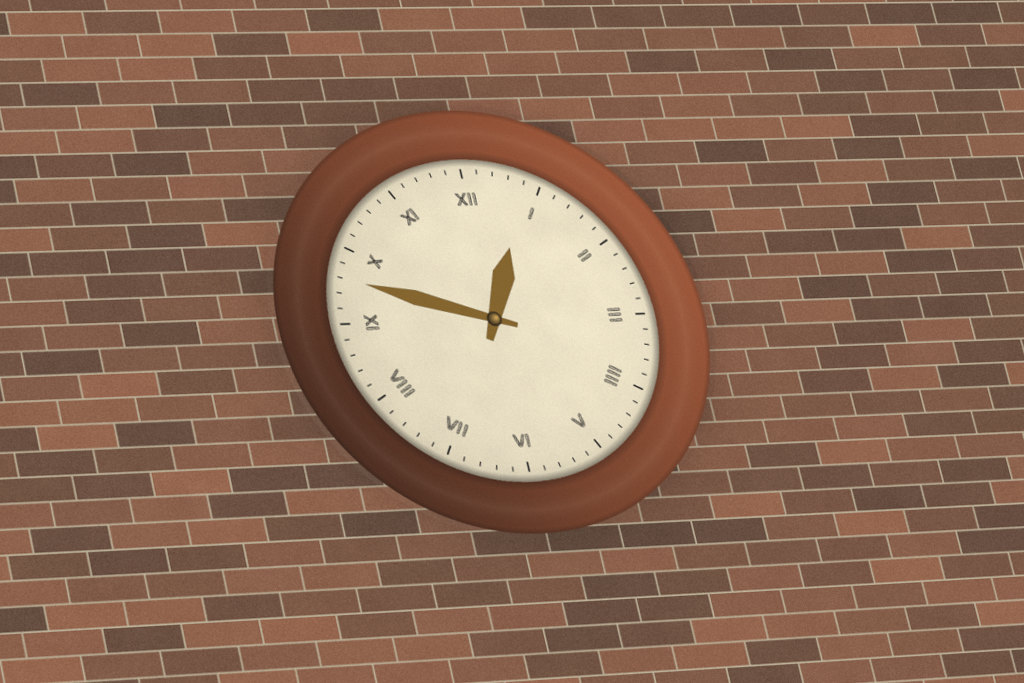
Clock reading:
12.48
